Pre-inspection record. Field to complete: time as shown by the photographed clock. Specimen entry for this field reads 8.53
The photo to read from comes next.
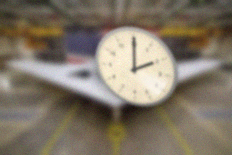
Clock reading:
2.00
